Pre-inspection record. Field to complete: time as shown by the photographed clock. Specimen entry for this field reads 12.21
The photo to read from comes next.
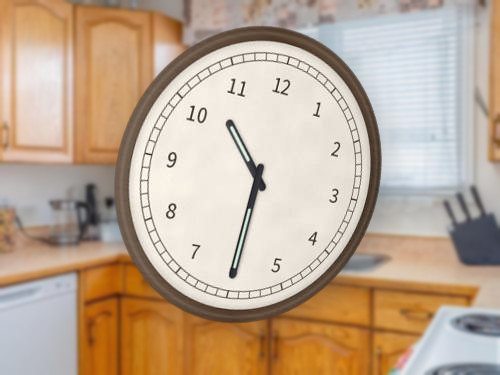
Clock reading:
10.30
